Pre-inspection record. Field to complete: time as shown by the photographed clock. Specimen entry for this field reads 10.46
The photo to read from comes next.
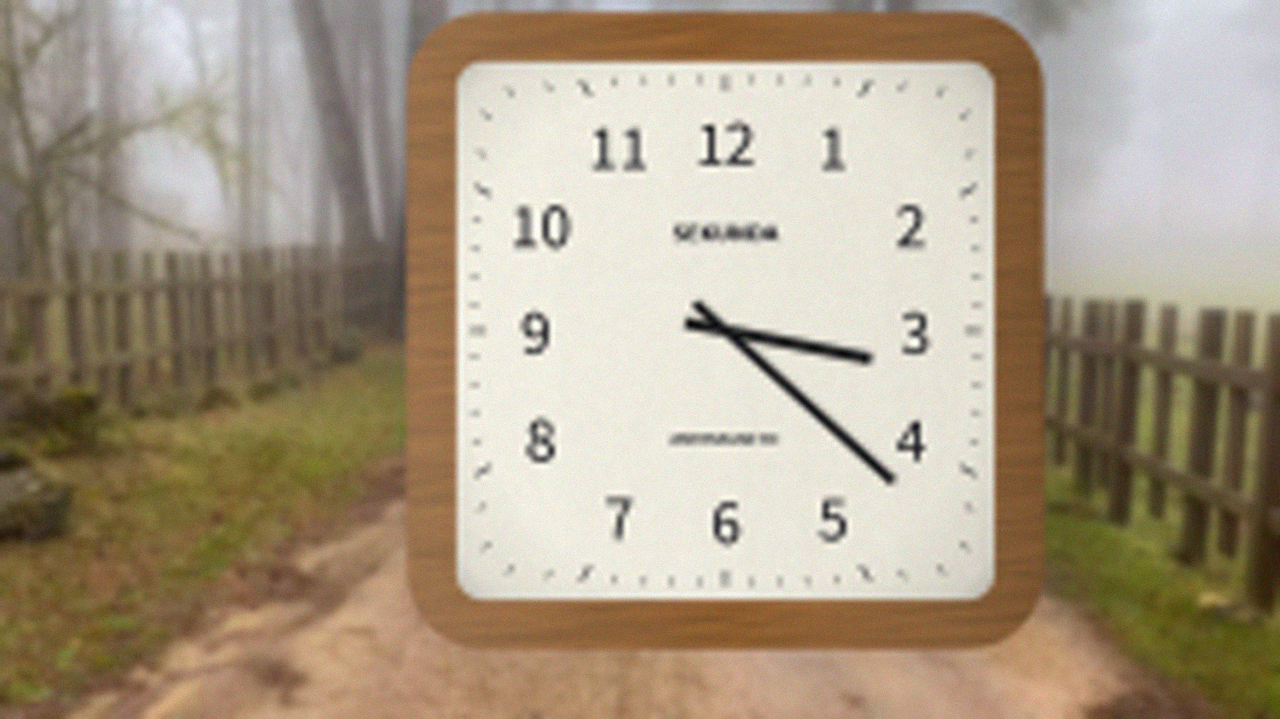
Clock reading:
3.22
